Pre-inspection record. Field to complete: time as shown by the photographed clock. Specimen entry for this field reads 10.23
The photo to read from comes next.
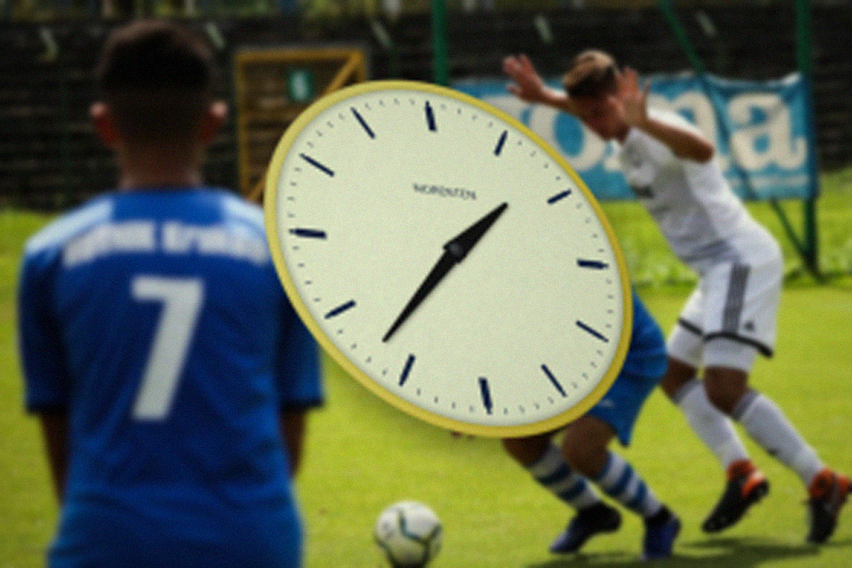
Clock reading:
1.37
